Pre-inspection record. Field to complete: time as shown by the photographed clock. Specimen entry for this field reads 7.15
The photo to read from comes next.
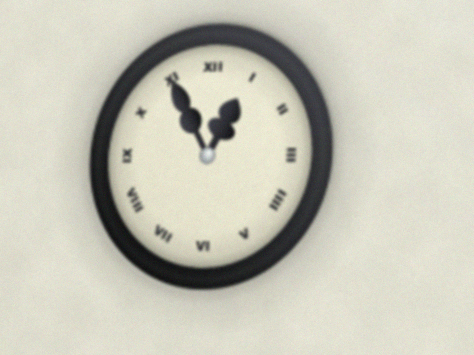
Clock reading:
12.55
